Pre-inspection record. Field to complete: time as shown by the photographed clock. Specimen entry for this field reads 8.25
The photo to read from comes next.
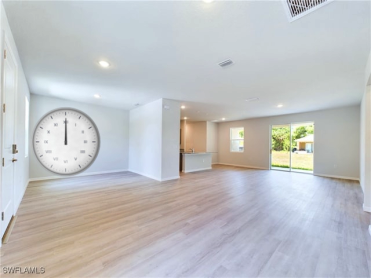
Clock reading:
12.00
